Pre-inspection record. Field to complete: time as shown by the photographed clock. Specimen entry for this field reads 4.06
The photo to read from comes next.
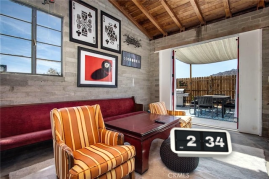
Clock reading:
2.34
